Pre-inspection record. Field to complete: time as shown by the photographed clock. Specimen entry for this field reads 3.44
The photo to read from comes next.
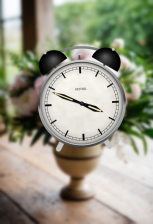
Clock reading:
3.49
